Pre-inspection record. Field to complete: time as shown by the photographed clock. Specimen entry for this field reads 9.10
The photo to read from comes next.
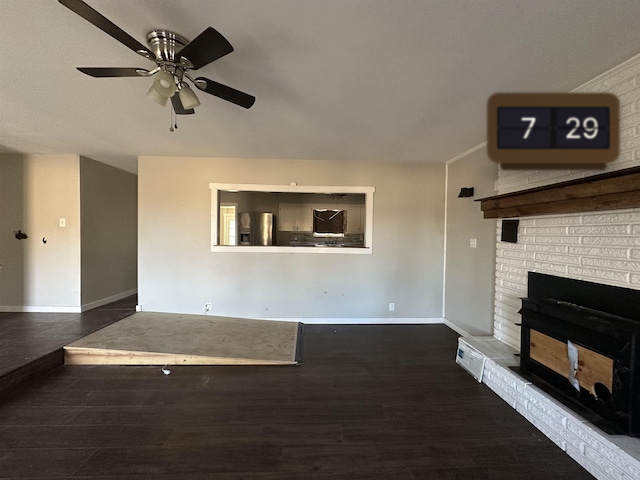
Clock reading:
7.29
